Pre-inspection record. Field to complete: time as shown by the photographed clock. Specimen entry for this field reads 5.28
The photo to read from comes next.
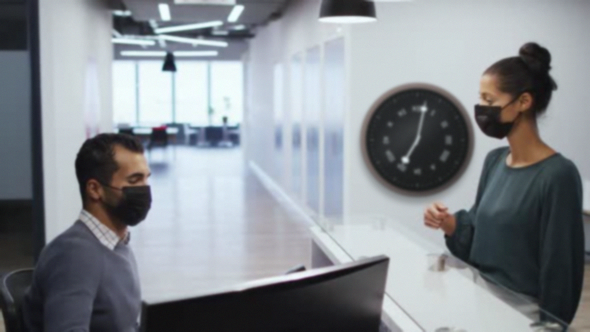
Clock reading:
7.02
